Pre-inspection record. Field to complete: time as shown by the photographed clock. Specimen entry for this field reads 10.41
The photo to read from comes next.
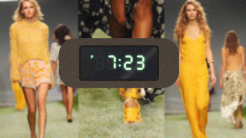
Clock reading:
7.23
